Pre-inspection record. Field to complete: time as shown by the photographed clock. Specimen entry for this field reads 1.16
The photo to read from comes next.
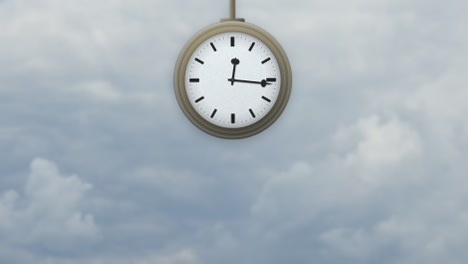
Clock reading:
12.16
